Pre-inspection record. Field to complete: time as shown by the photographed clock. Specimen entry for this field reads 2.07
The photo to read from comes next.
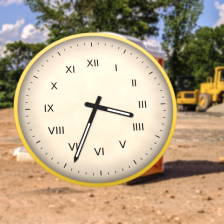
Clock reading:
3.34
